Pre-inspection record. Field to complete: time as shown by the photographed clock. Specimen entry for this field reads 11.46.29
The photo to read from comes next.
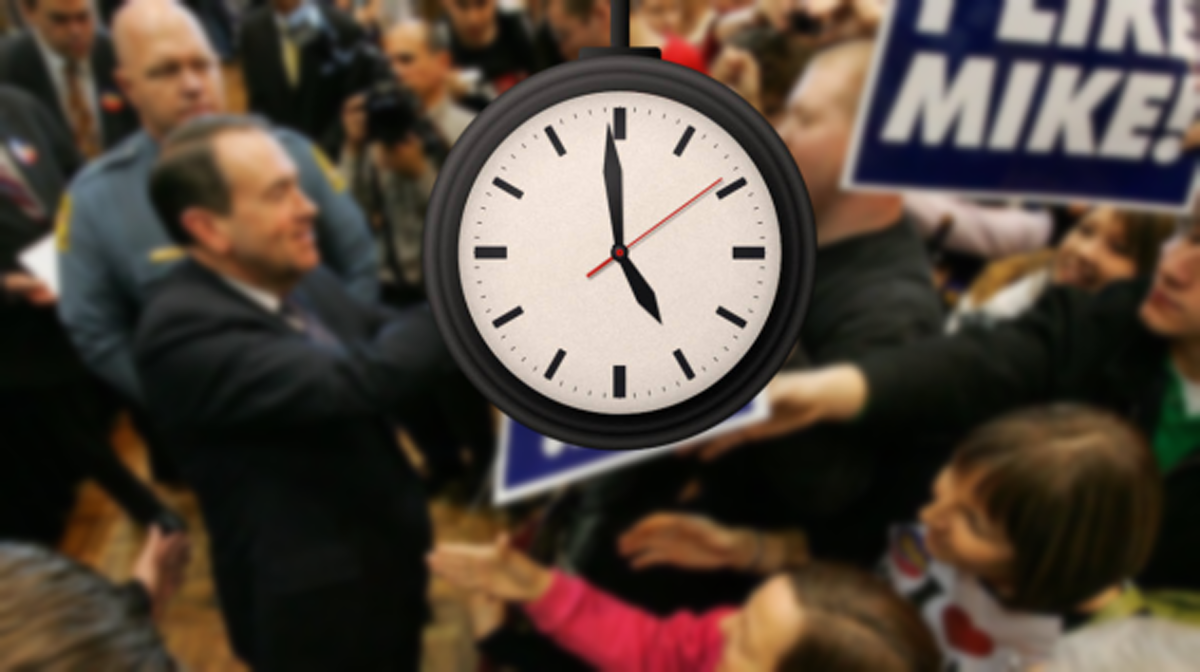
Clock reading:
4.59.09
